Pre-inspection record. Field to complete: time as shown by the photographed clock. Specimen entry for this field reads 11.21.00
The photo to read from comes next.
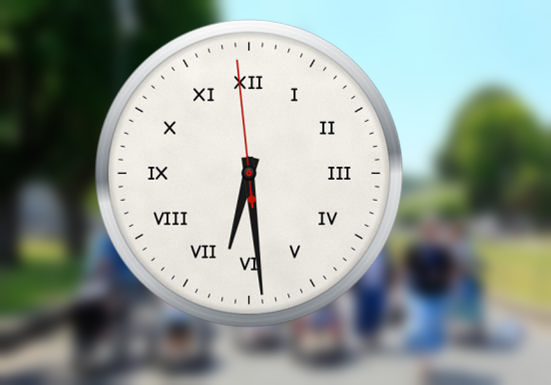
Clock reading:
6.28.59
